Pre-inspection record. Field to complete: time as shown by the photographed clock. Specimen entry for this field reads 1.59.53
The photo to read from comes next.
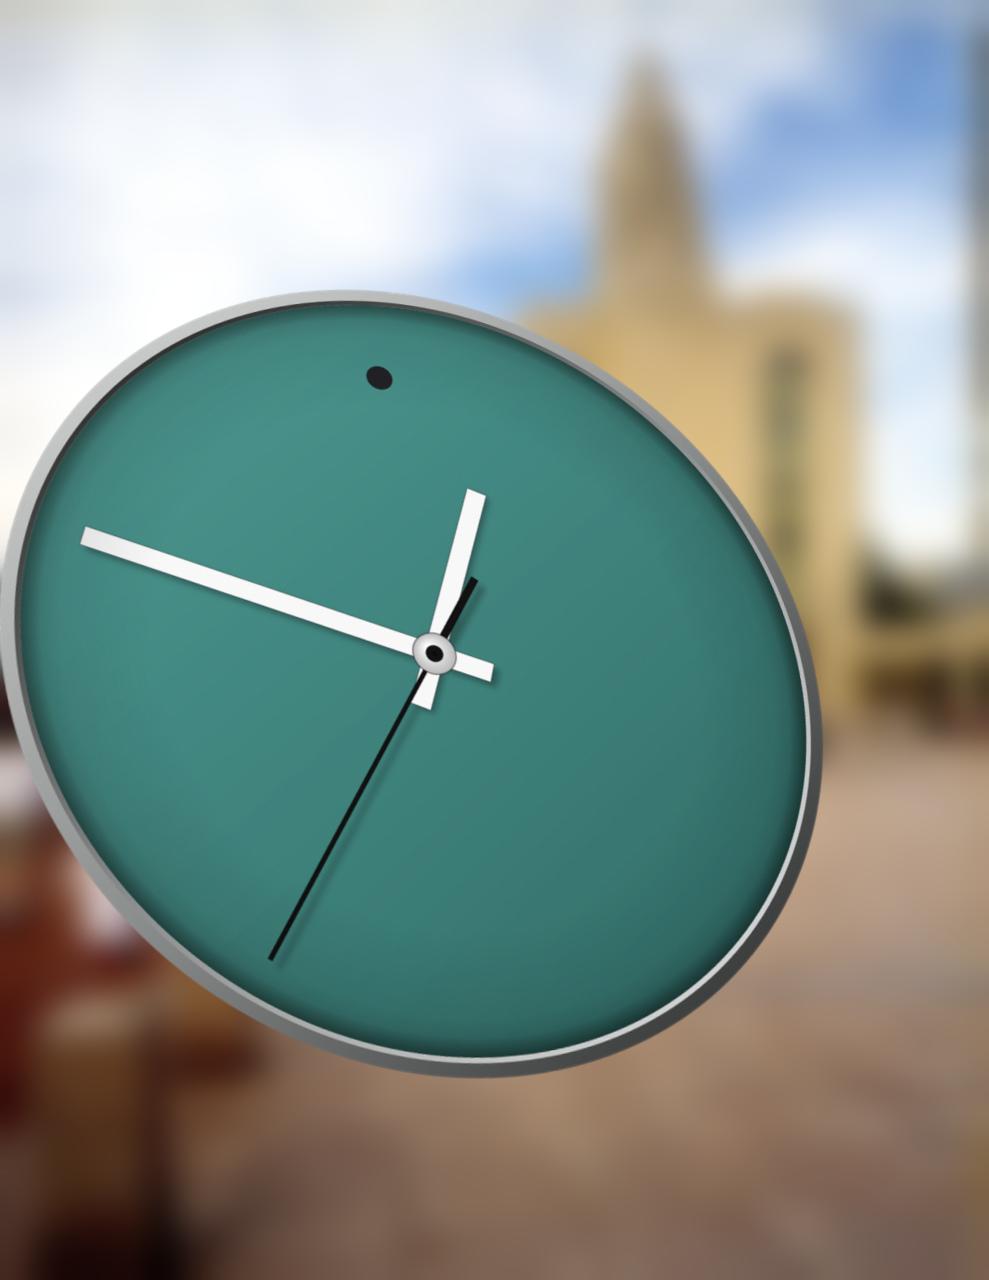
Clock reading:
12.48.36
